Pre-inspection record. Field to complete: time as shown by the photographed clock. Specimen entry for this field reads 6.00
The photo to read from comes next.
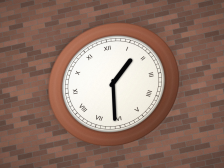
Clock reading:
1.31
